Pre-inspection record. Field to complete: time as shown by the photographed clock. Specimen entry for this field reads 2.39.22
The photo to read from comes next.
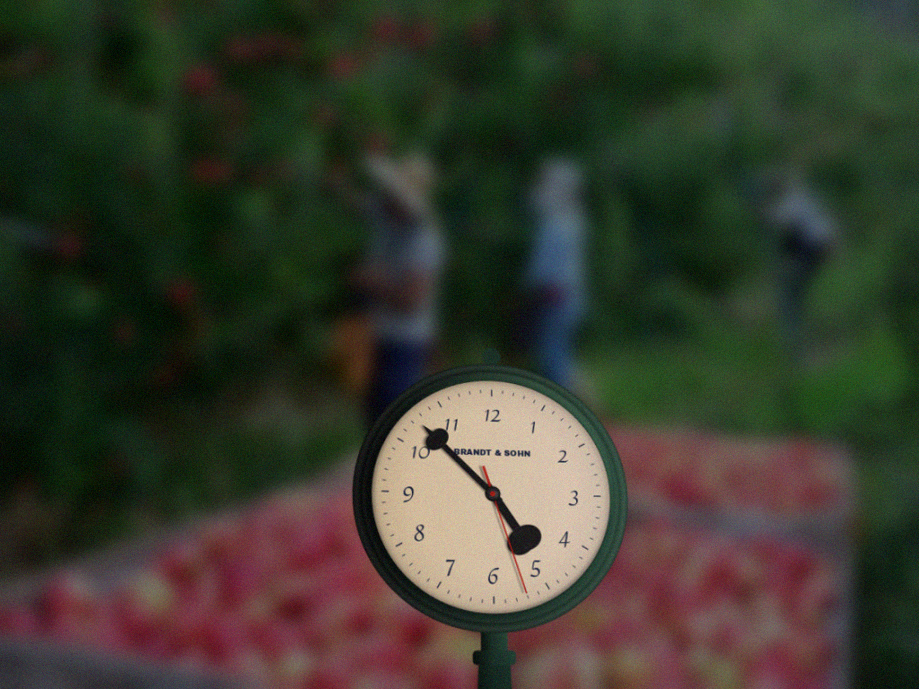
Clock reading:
4.52.27
